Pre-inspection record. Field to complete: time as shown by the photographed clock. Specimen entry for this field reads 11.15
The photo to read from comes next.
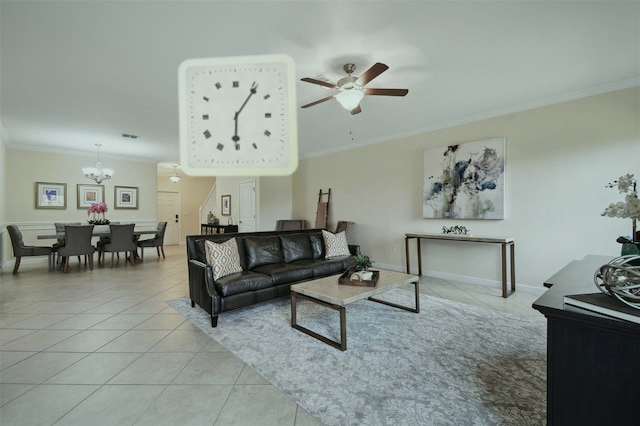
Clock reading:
6.06
